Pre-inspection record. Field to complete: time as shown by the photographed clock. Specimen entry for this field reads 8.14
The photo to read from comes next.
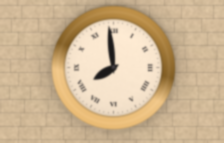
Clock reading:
7.59
